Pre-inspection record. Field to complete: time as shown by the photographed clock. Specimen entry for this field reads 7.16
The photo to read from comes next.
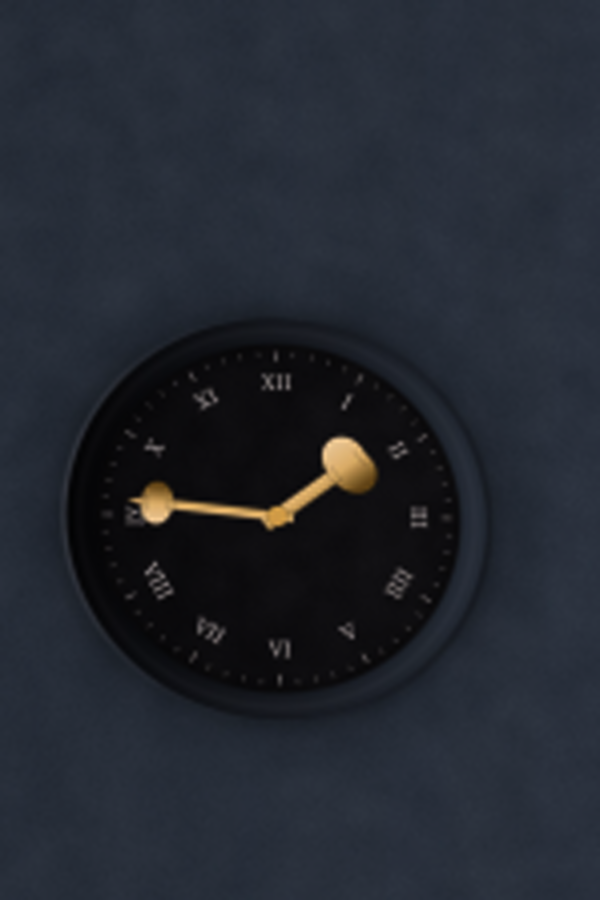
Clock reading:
1.46
